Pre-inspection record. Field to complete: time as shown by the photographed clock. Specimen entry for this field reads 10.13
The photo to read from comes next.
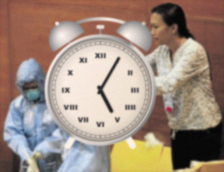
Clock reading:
5.05
